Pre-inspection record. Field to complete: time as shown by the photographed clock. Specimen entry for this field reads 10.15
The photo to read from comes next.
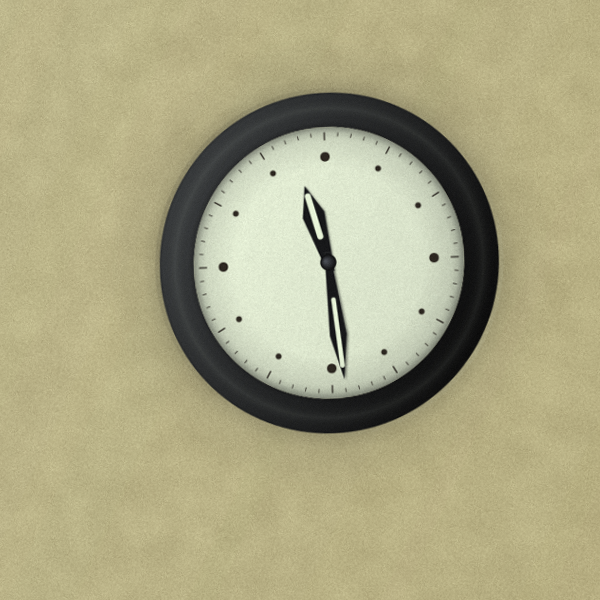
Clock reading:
11.29
